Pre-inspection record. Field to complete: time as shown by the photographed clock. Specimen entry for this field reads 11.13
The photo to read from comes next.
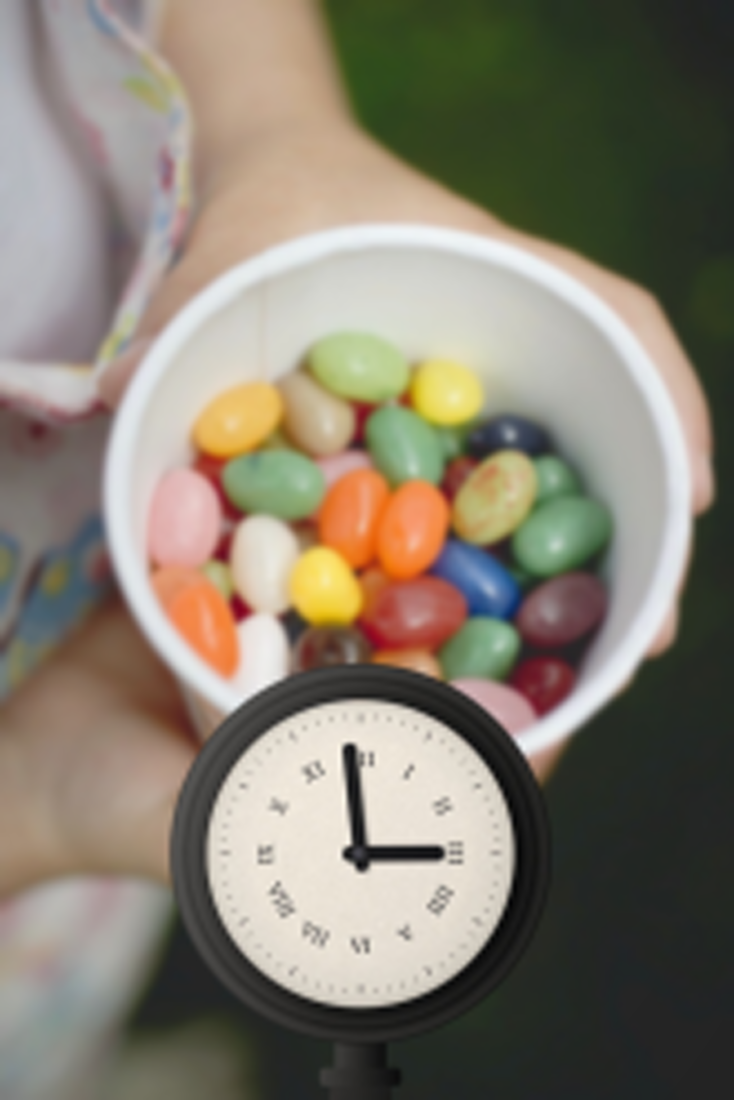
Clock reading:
2.59
